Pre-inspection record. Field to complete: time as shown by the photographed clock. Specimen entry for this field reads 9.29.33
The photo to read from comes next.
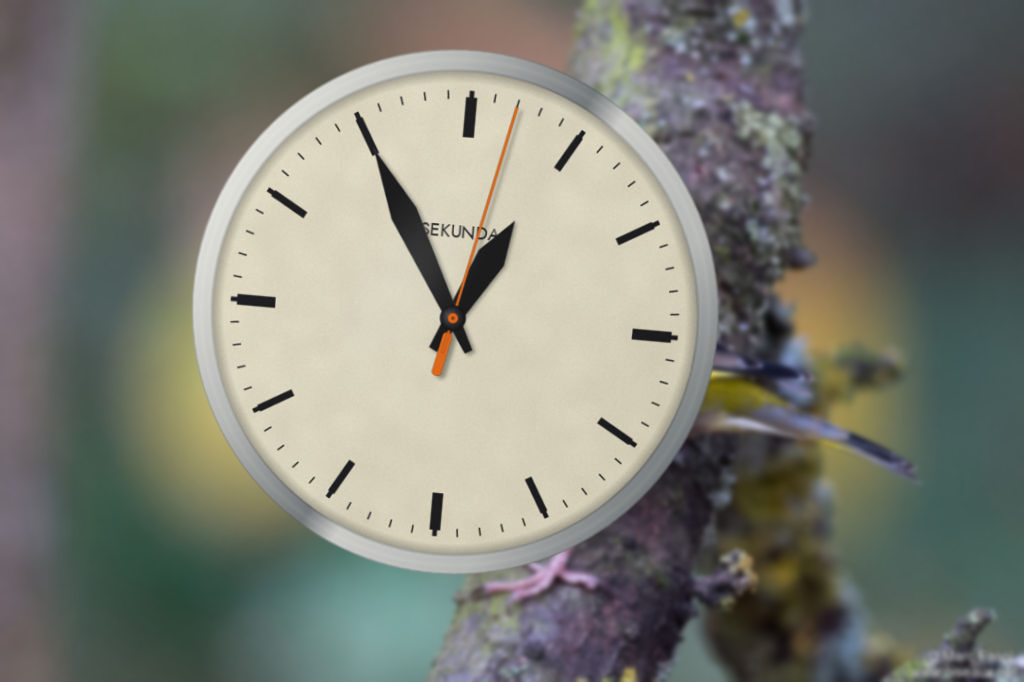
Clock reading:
12.55.02
